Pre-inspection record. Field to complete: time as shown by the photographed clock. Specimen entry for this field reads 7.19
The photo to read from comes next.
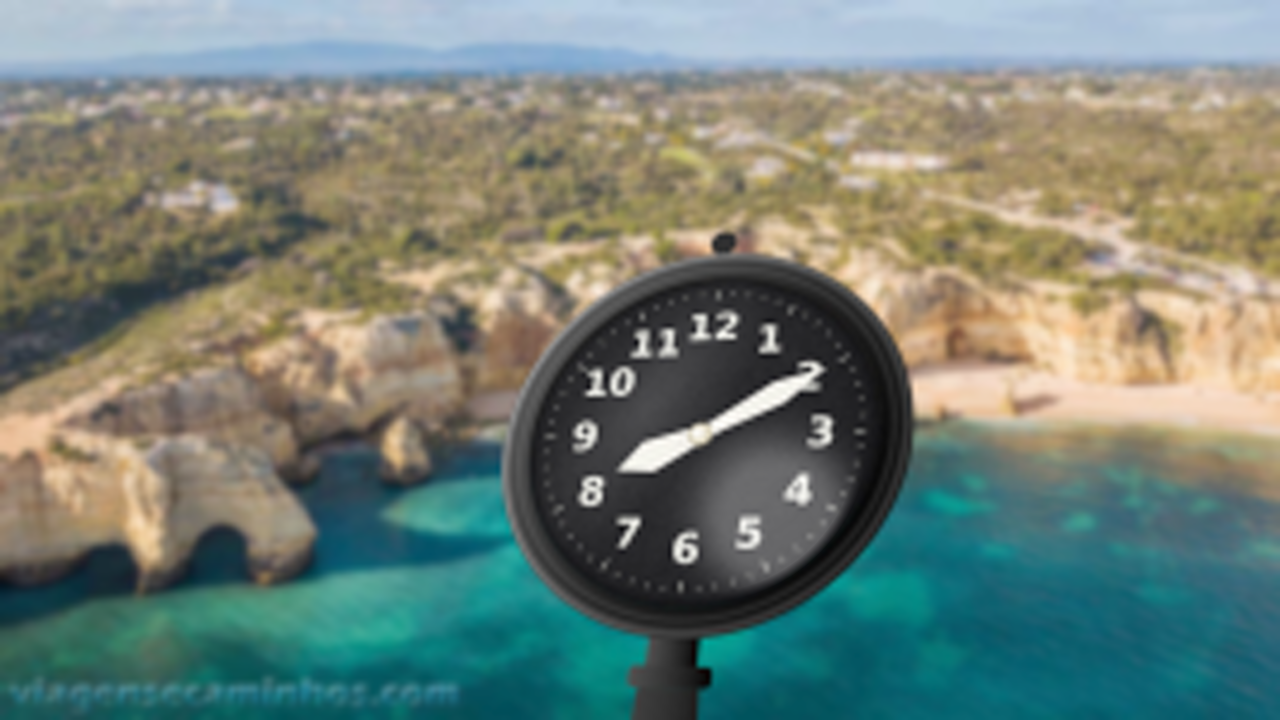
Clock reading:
8.10
